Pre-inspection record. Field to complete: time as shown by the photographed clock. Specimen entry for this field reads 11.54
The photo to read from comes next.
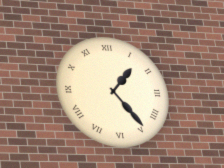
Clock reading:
1.24
